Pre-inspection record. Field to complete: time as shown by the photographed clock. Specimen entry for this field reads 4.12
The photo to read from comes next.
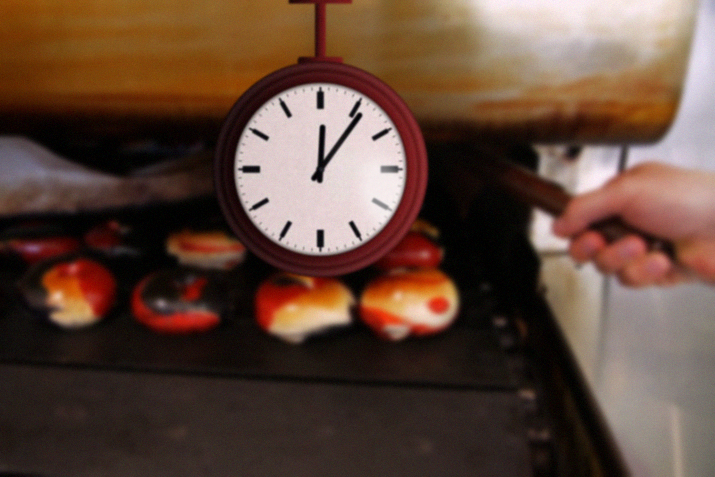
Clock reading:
12.06
